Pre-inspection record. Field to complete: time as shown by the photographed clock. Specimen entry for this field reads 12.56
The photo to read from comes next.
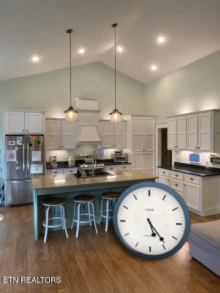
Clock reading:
5.24
